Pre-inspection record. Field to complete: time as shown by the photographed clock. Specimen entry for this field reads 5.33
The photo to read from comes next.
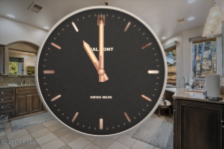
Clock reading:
11.00
